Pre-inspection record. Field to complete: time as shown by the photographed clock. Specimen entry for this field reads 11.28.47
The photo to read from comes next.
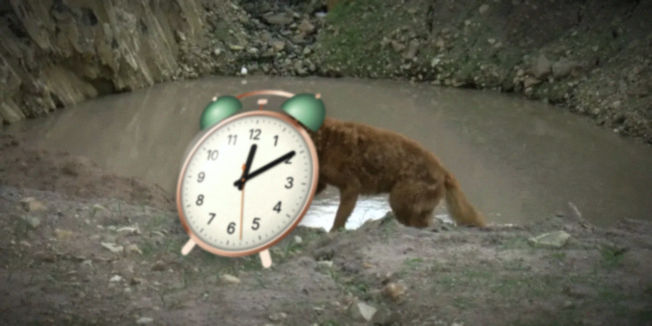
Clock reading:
12.09.28
